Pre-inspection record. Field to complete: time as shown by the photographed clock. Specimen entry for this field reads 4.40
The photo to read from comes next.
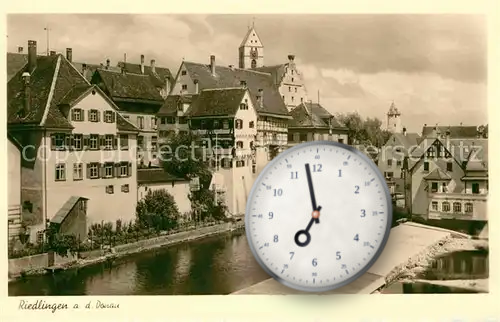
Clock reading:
6.58
